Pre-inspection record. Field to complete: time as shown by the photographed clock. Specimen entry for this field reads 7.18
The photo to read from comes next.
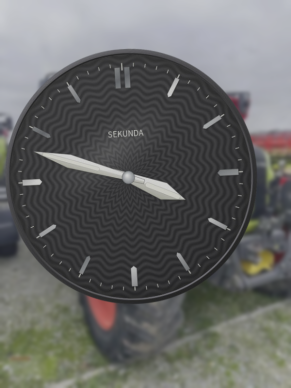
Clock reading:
3.48
